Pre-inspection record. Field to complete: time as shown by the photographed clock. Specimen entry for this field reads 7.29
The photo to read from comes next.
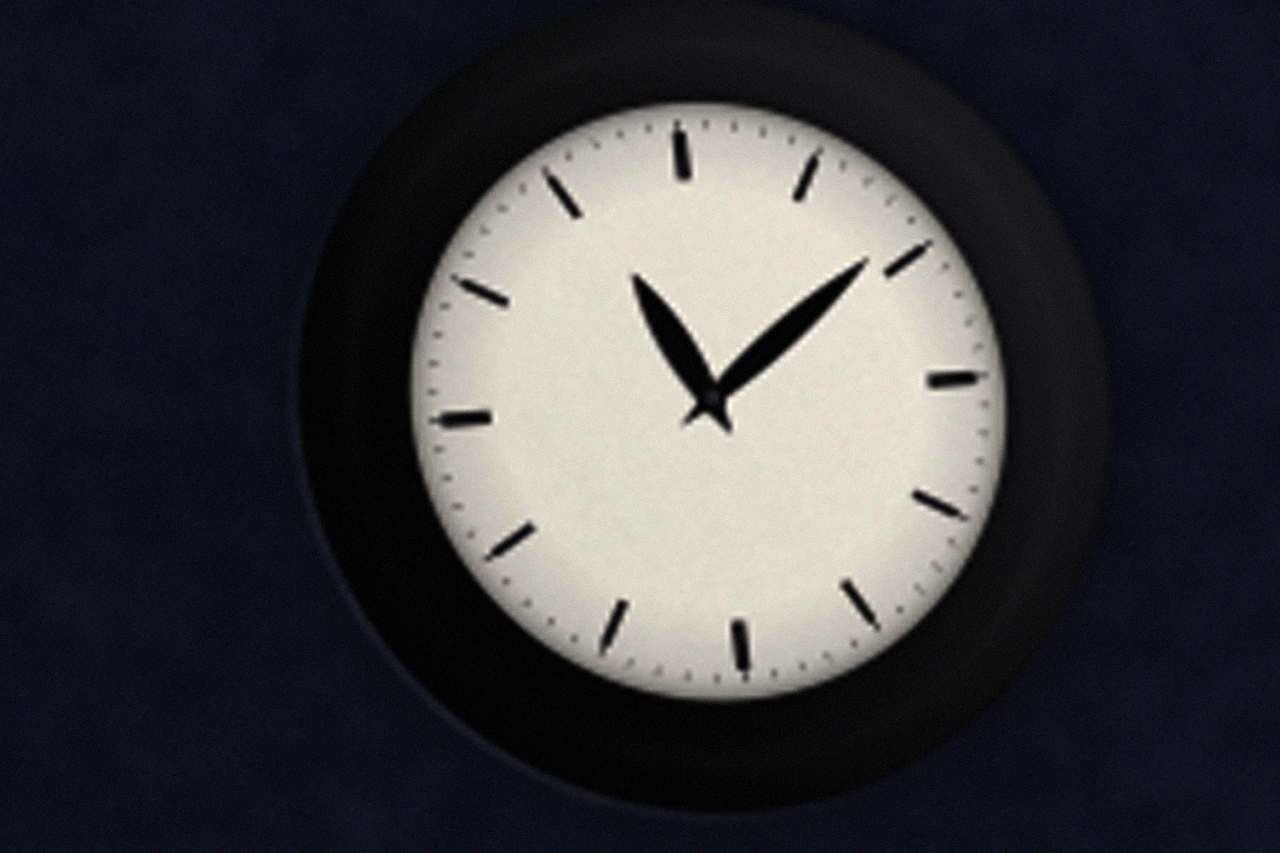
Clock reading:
11.09
